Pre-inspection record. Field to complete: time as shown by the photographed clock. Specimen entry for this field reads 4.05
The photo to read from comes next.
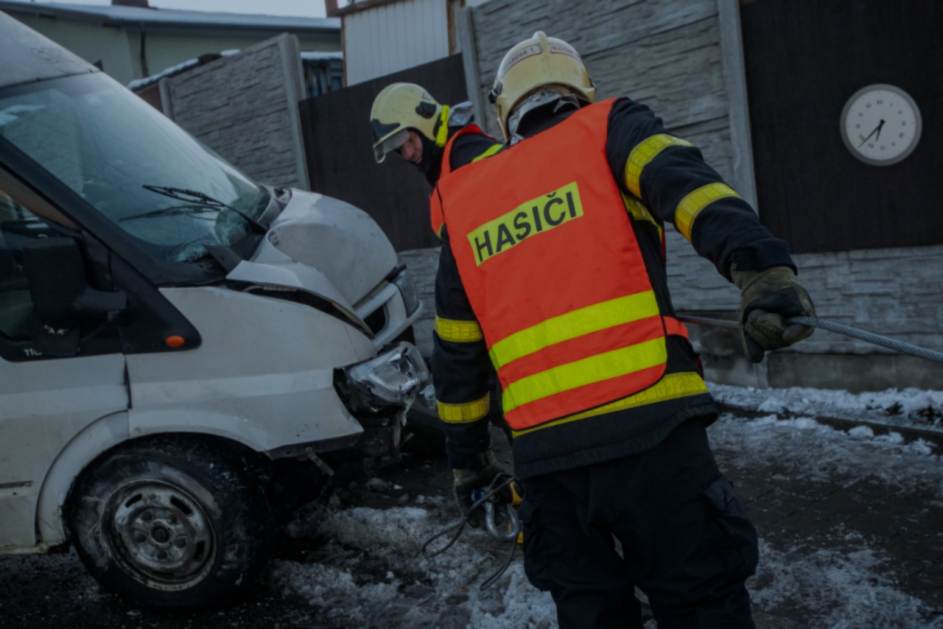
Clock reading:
6.38
